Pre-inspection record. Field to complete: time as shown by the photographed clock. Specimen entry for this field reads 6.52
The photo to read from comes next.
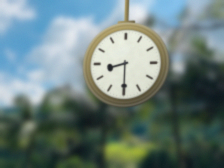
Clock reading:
8.30
